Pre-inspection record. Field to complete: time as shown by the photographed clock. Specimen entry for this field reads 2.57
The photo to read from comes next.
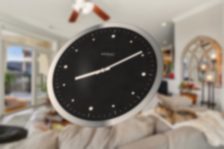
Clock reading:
8.09
